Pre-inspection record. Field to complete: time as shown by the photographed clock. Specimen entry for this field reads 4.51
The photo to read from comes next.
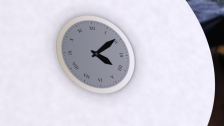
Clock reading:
4.09
